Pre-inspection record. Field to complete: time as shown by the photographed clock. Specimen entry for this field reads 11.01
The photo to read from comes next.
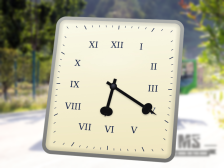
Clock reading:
6.20
